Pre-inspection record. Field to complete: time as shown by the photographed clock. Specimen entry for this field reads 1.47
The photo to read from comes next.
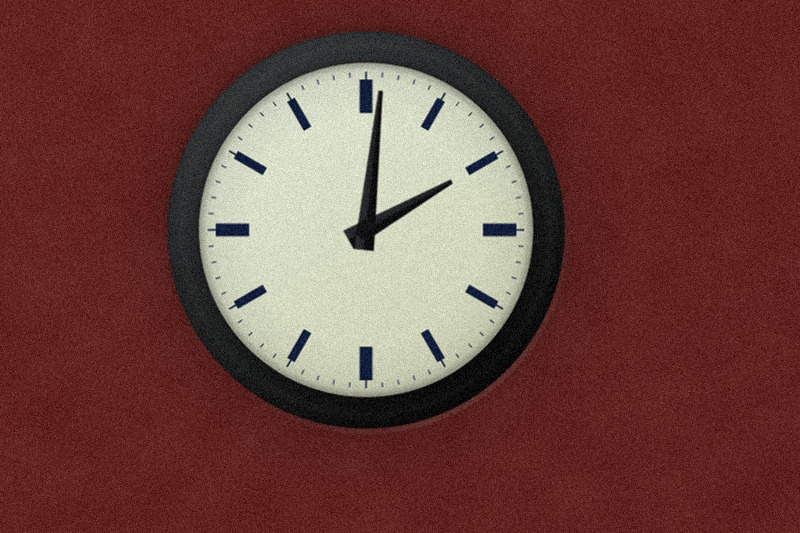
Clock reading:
2.01
